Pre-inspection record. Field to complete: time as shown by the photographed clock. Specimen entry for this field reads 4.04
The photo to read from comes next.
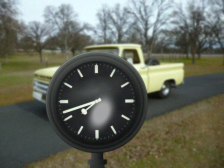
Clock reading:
7.42
